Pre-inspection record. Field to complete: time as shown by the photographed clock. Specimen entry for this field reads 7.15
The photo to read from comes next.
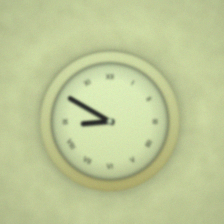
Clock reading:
8.50
